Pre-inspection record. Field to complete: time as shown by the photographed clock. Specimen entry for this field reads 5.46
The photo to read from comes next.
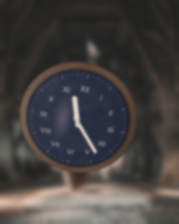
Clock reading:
11.23
